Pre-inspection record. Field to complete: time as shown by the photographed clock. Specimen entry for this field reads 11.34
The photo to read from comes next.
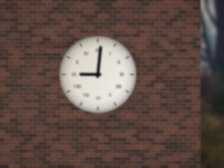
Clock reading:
9.01
